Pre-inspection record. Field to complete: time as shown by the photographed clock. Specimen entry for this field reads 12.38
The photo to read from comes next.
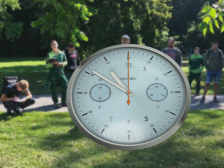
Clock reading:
10.51
